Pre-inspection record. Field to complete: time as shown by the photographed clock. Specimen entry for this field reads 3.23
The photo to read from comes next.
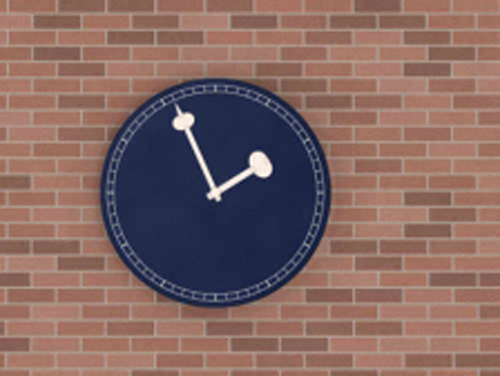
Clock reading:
1.56
